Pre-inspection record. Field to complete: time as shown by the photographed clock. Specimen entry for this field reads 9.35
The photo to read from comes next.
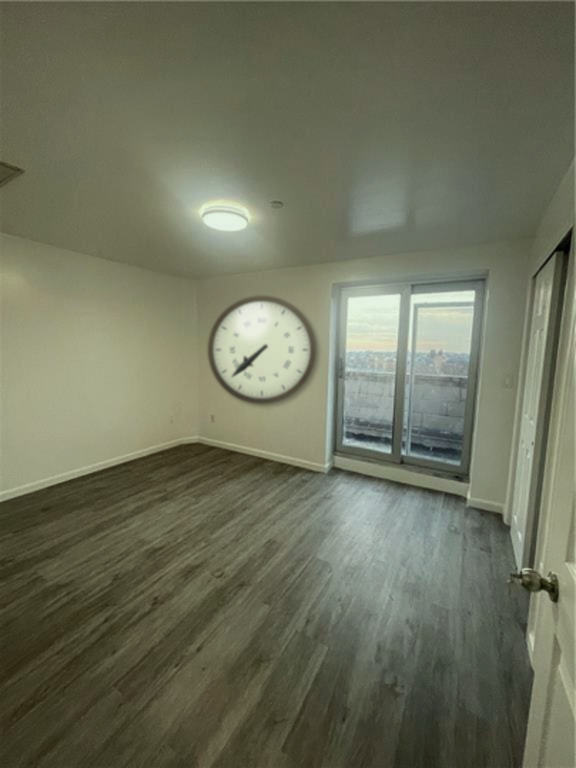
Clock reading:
7.38
